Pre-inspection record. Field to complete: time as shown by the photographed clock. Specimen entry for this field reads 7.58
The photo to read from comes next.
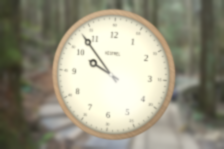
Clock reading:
9.53
